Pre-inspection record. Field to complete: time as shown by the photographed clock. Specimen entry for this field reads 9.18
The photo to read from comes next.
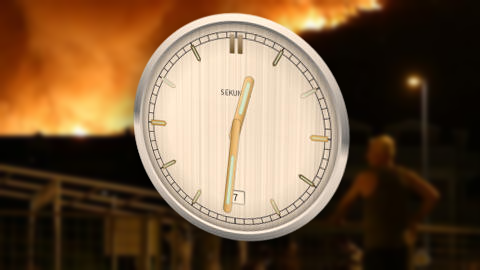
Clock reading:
12.31
